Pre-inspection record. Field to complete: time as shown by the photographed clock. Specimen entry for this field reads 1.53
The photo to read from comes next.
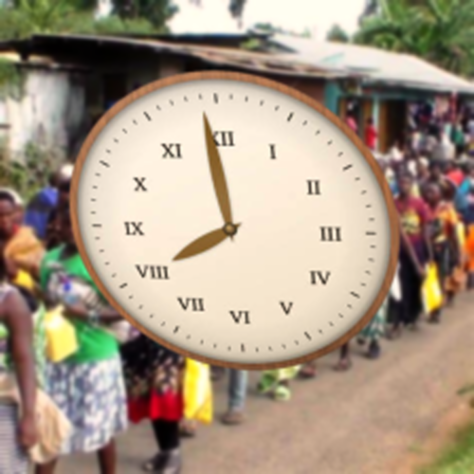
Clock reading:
7.59
